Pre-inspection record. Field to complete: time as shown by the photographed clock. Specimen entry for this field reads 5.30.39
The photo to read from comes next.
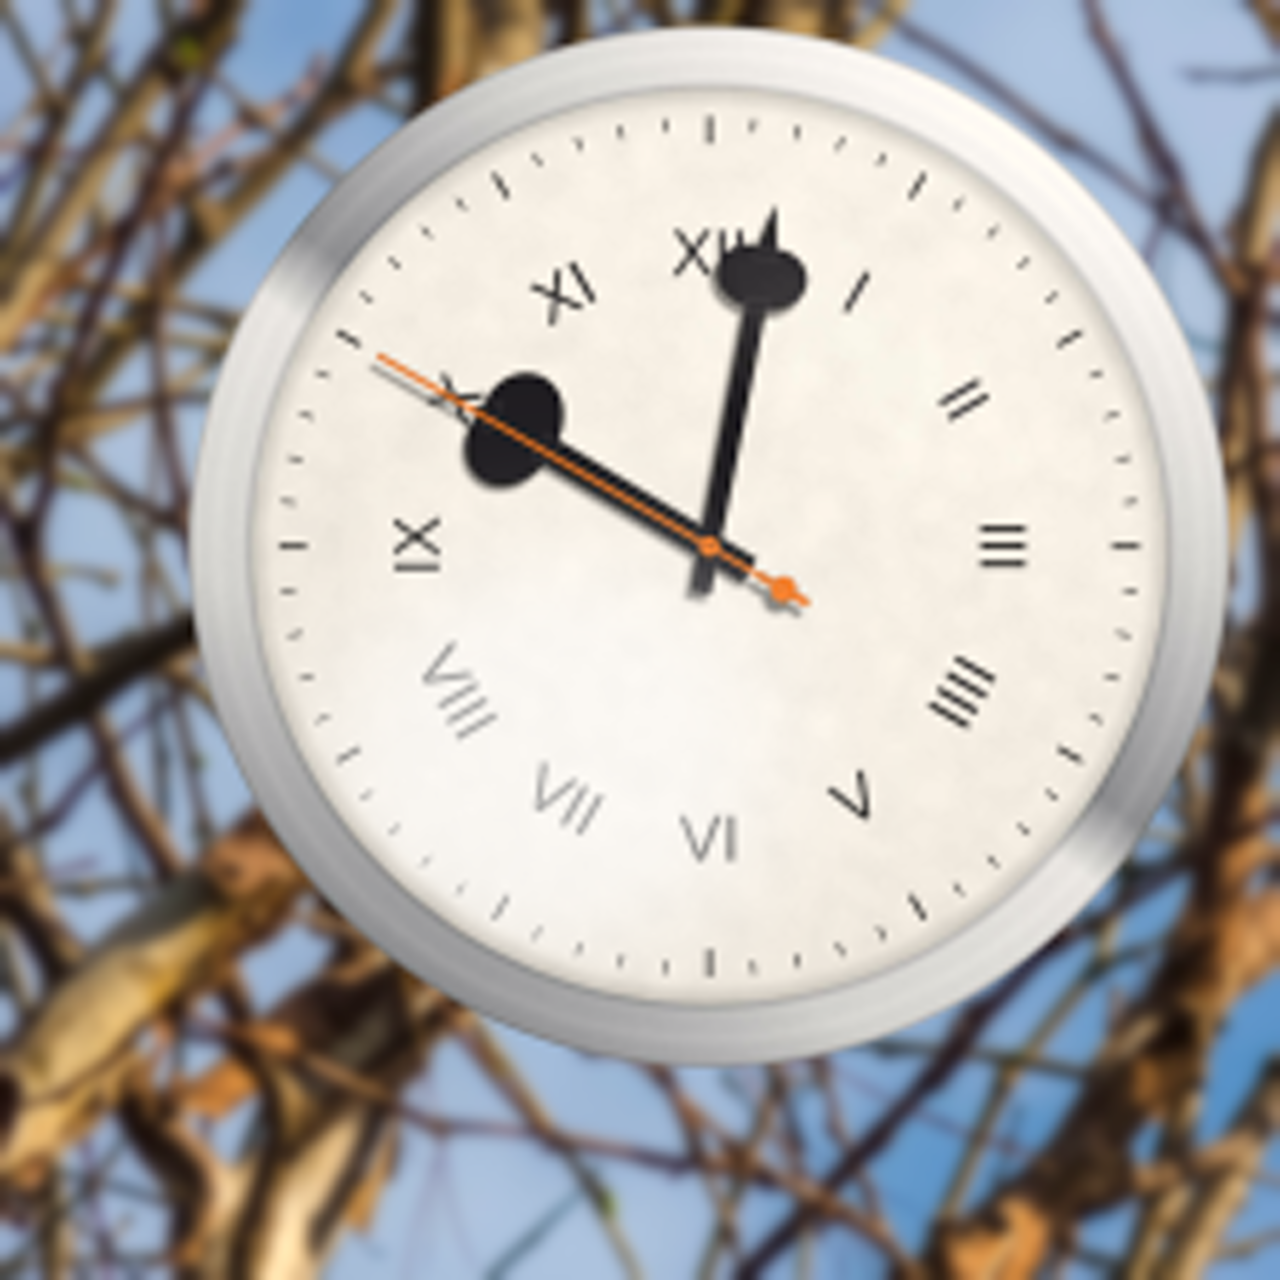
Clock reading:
10.01.50
